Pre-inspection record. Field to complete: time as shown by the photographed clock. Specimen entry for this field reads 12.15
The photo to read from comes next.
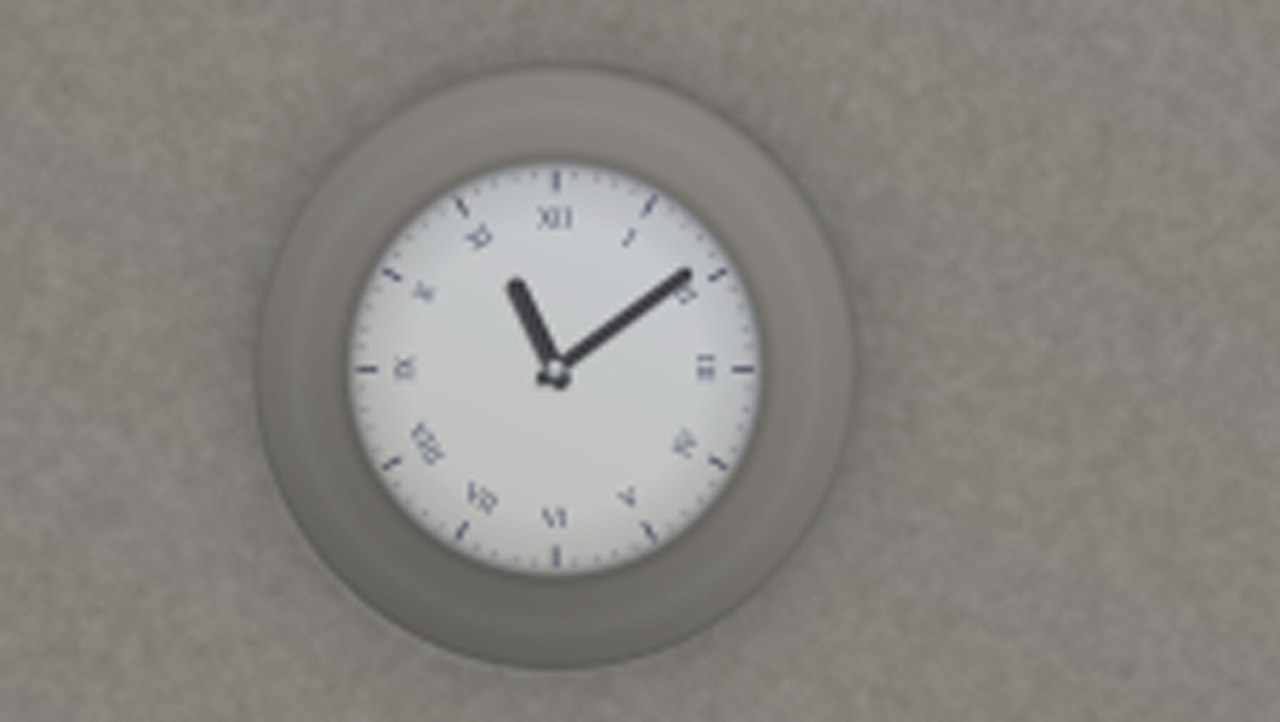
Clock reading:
11.09
